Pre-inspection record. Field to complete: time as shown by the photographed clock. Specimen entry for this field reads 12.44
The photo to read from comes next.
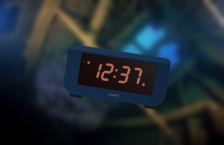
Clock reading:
12.37
